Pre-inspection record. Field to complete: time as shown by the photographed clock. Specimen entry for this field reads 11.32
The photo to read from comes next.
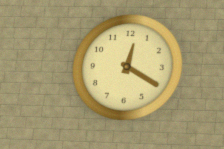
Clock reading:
12.20
